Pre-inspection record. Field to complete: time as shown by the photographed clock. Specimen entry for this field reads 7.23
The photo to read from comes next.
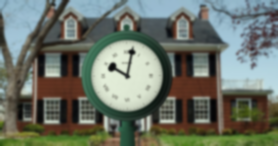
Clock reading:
10.02
